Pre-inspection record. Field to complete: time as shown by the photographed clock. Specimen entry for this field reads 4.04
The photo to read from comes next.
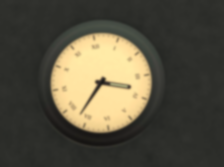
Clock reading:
3.37
